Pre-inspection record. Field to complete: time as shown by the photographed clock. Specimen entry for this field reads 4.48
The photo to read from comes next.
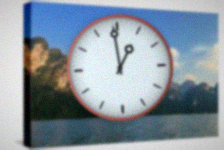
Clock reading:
12.59
